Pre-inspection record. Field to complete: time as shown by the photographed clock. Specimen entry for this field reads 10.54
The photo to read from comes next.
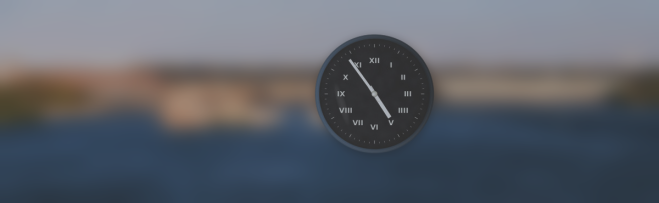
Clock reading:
4.54
